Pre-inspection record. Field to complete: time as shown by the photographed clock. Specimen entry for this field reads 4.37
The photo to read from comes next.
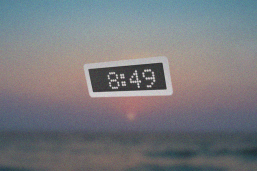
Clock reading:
8.49
